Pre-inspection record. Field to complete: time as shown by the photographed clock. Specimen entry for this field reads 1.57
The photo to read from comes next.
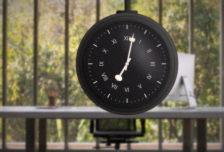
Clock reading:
7.02
